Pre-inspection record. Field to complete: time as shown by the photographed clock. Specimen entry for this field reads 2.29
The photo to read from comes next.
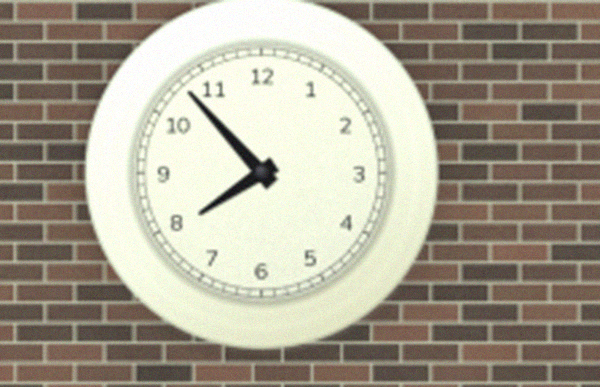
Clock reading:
7.53
